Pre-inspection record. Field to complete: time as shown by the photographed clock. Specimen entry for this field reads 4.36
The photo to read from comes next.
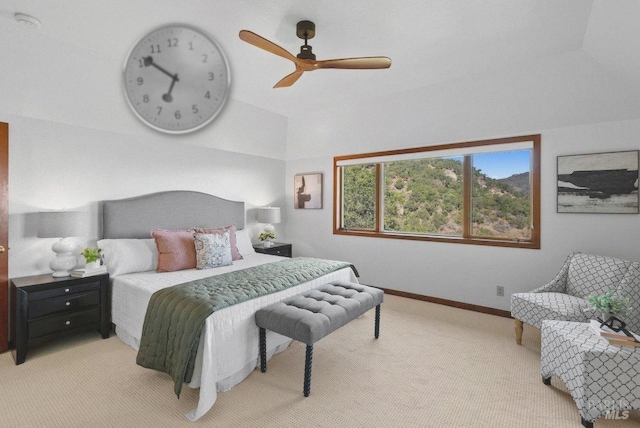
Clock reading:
6.51
